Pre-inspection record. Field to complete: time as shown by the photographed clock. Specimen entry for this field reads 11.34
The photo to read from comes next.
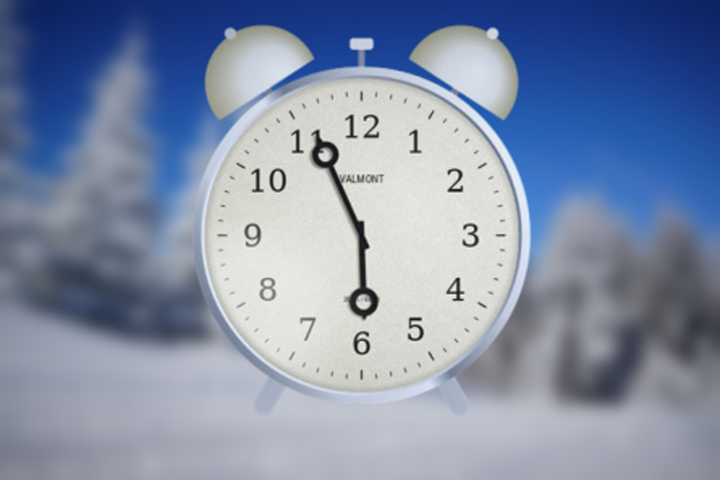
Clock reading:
5.56
